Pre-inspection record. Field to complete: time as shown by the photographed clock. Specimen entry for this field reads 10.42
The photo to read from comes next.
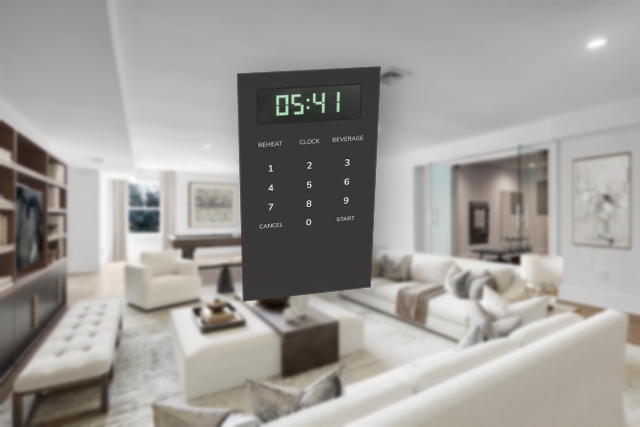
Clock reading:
5.41
